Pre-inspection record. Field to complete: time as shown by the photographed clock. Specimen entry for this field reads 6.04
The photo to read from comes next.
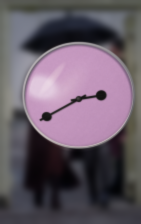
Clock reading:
2.40
